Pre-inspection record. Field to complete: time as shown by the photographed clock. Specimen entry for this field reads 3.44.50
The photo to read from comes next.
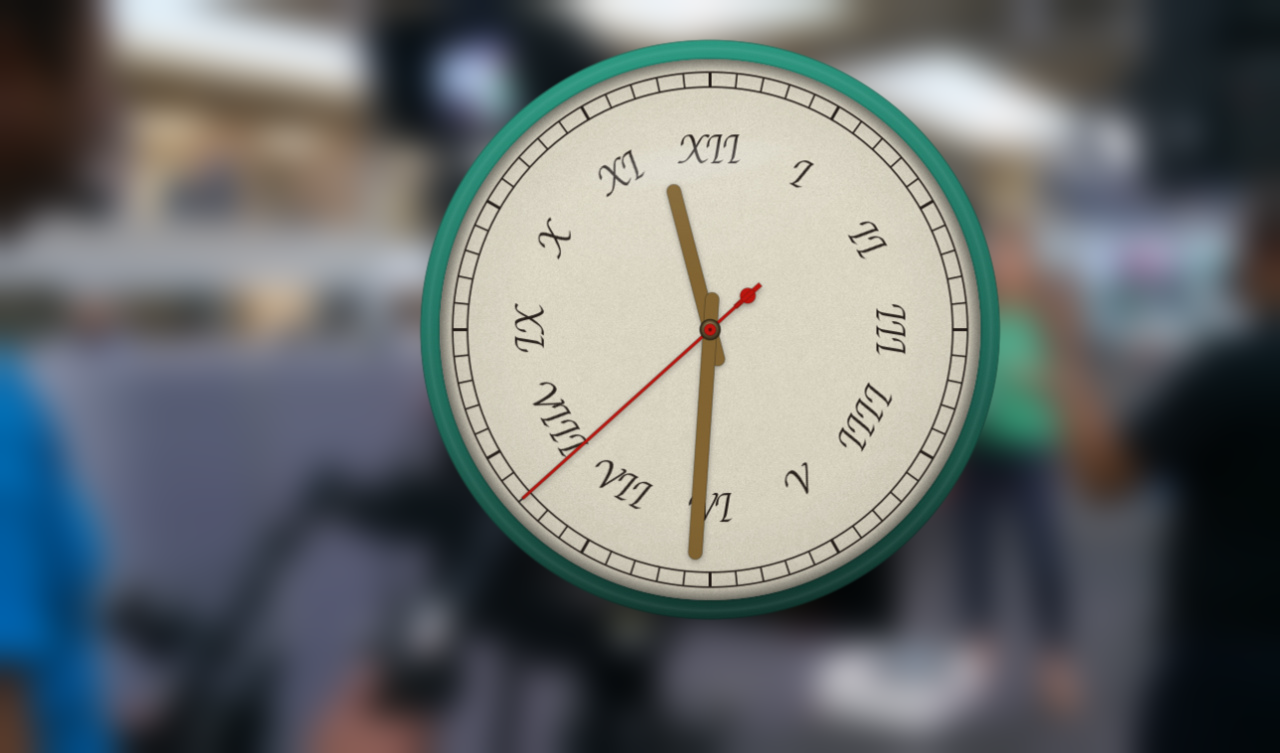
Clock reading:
11.30.38
